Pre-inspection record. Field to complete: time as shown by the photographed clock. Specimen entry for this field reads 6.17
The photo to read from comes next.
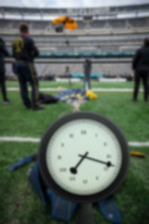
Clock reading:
7.18
